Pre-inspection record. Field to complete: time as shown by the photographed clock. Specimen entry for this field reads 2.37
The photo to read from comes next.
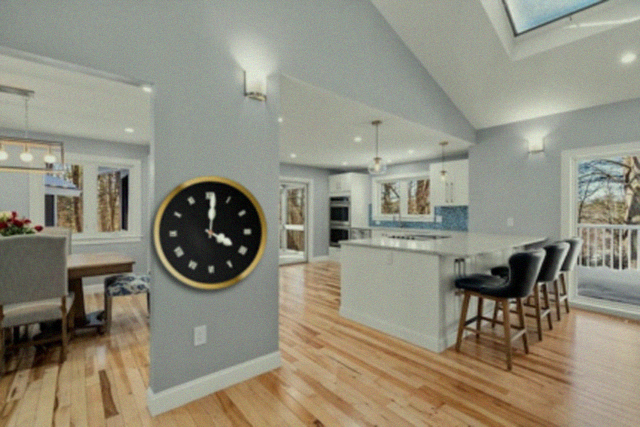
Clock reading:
4.01
